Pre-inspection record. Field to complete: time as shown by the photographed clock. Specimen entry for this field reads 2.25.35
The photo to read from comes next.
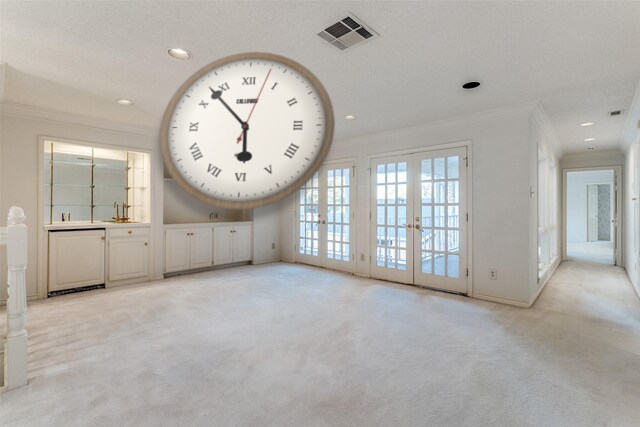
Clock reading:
5.53.03
